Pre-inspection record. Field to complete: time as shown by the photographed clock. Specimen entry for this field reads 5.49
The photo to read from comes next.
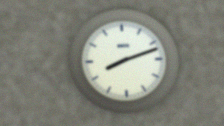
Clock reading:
8.12
